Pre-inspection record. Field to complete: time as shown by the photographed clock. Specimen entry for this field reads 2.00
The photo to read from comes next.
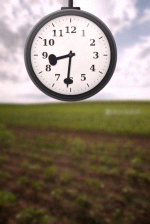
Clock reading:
8.31
